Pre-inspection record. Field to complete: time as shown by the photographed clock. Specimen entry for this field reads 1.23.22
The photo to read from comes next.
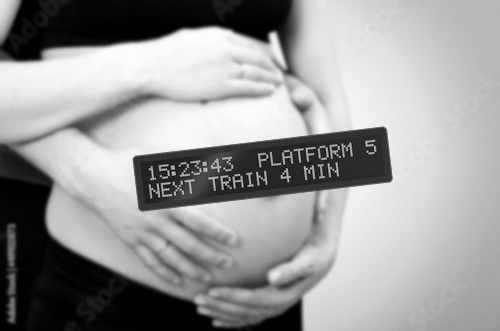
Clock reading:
15.23.43
